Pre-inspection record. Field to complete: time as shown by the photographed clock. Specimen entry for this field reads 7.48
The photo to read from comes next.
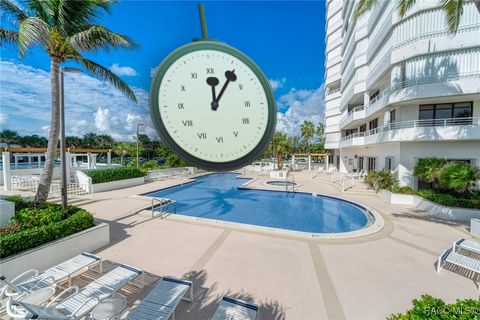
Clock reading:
12.06
